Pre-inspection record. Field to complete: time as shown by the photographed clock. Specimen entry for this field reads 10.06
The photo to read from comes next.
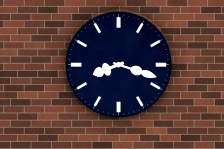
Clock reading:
8.18
